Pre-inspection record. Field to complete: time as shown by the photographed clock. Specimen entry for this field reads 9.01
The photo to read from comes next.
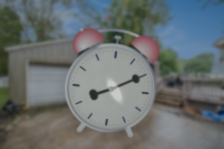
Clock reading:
8.10
